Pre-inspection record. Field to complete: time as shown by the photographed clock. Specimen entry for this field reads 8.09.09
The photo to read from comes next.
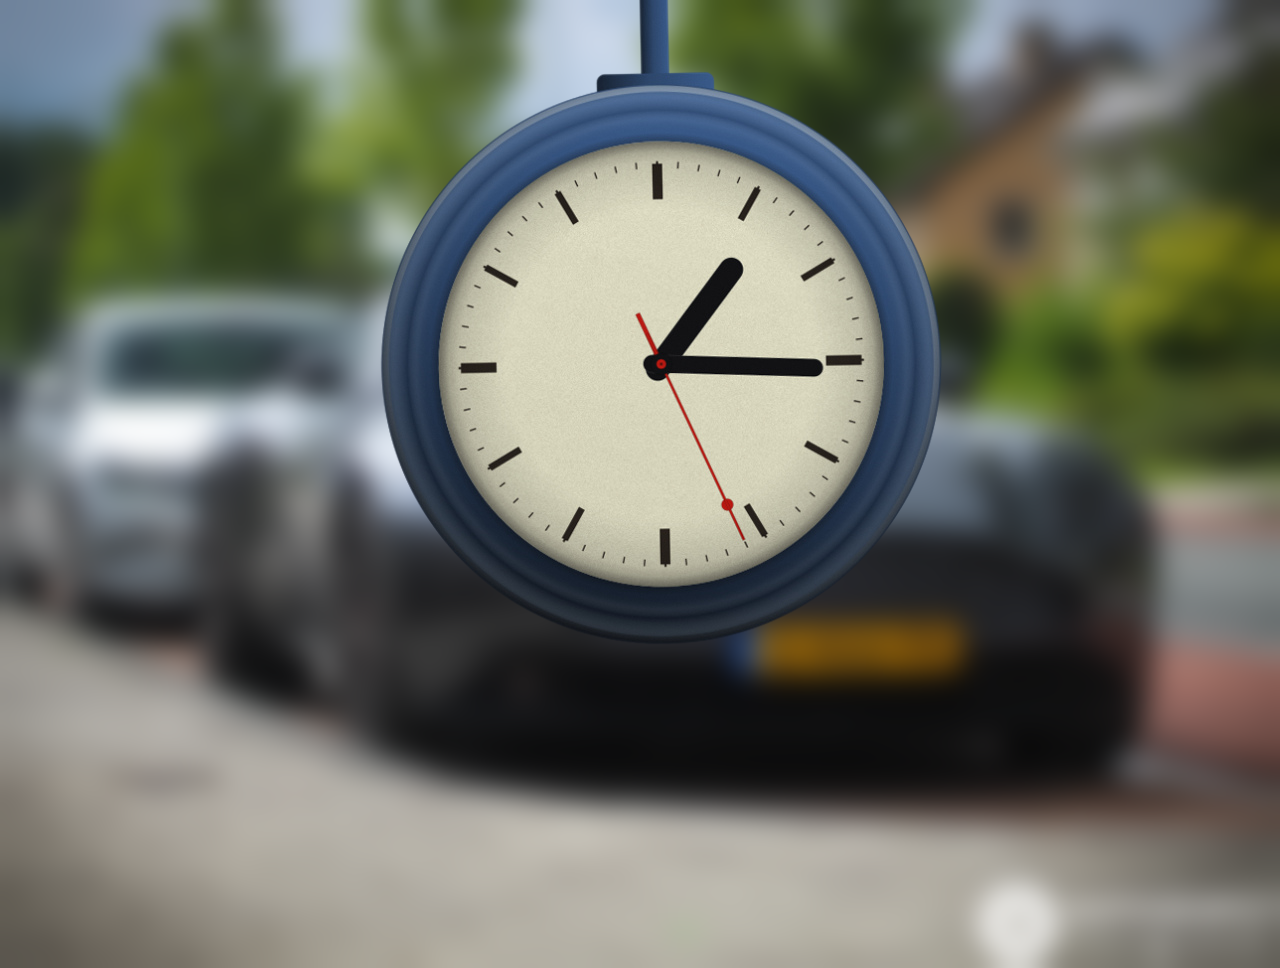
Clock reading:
1.15.26
